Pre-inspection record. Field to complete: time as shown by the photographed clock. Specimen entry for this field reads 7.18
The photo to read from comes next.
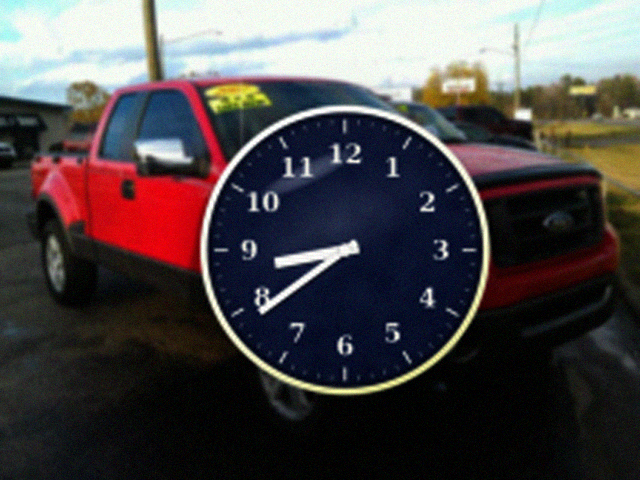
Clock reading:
8.39
